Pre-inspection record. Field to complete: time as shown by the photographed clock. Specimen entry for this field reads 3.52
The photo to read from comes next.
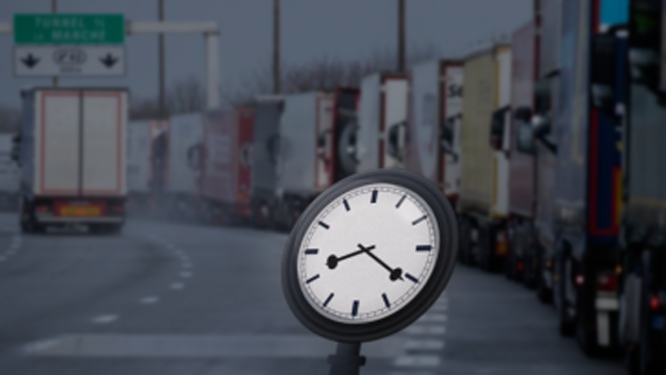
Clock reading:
8.21
